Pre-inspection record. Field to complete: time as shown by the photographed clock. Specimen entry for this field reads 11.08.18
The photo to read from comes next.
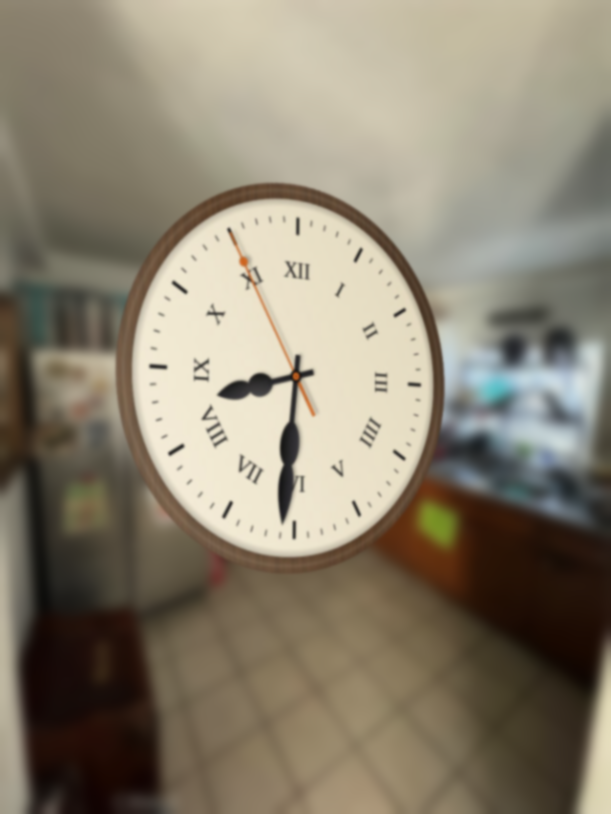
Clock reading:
8.30.55
